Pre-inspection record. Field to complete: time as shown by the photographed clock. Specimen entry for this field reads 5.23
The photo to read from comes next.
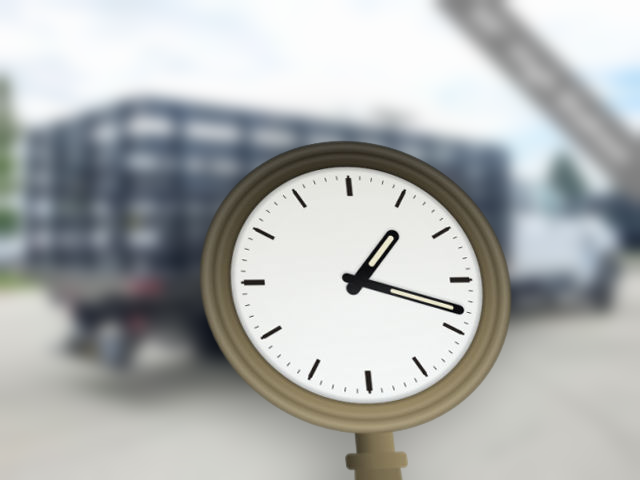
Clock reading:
1.18
